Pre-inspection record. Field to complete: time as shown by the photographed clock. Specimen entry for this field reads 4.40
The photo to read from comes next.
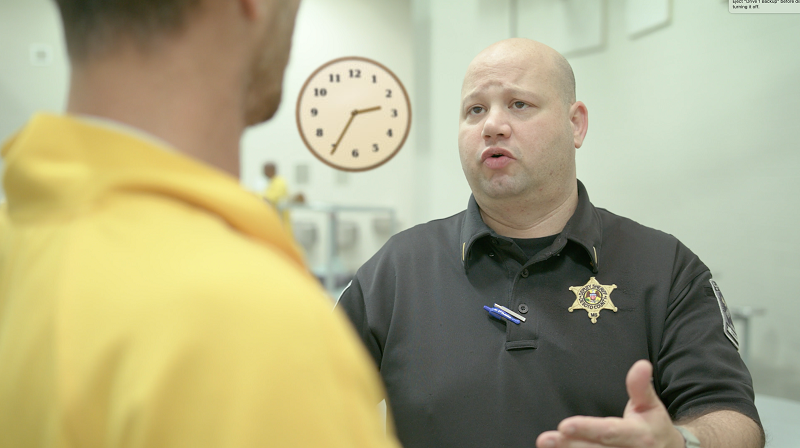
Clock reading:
2.35
